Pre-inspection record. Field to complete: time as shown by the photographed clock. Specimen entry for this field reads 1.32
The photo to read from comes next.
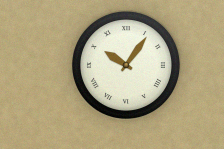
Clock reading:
10.06
